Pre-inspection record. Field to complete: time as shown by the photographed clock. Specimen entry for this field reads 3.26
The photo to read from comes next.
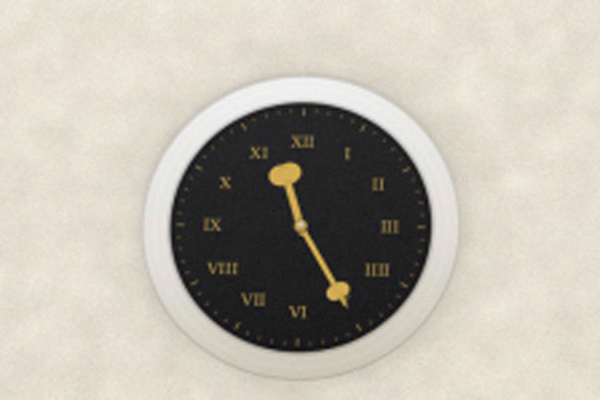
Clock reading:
11.25
